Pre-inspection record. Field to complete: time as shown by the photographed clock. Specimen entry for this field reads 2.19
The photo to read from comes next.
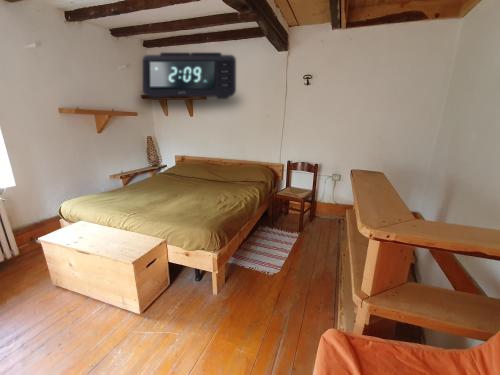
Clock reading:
2.09
